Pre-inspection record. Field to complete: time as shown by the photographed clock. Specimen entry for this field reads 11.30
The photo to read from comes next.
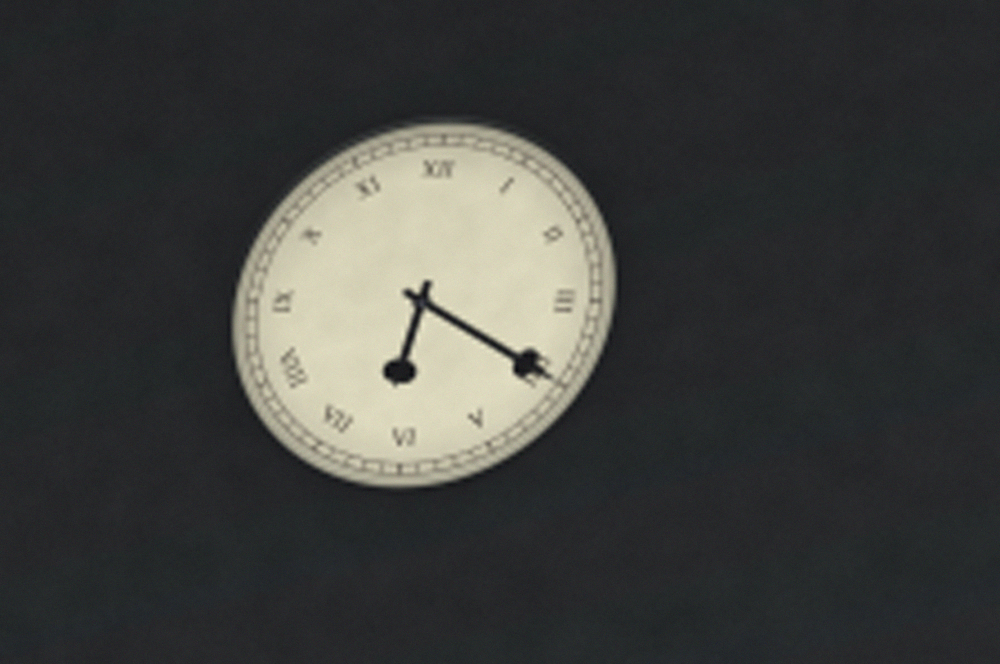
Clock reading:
6.20
